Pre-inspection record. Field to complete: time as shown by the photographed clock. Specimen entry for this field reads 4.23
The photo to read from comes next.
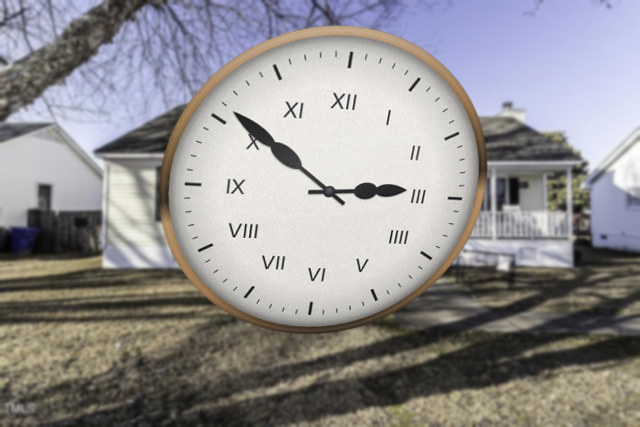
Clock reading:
2.51
